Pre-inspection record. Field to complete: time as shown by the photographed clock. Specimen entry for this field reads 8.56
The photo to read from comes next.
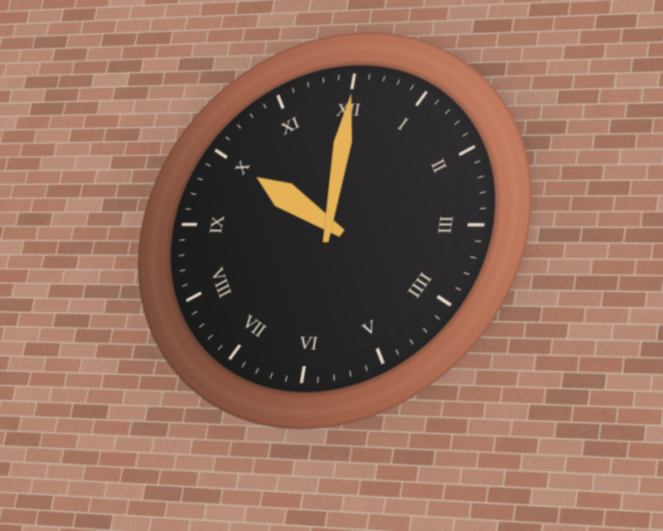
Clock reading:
10.00
